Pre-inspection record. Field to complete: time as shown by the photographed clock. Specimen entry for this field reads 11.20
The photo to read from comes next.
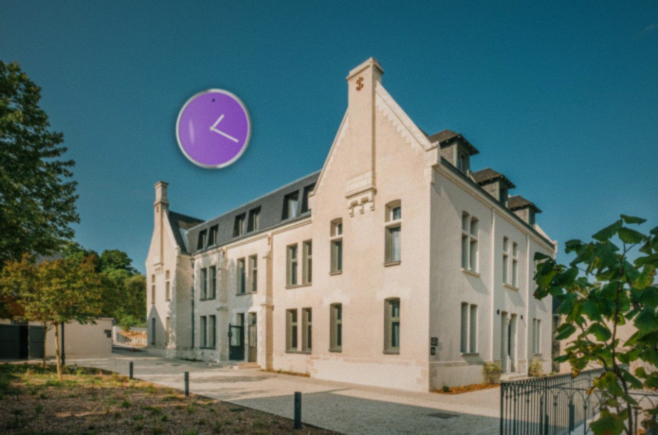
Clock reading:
1.19
